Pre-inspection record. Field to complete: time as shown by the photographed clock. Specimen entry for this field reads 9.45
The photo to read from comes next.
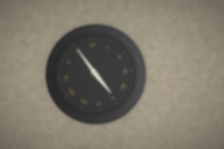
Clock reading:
4.55
